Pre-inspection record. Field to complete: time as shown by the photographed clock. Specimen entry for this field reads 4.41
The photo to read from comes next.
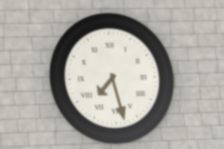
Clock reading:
7.28
